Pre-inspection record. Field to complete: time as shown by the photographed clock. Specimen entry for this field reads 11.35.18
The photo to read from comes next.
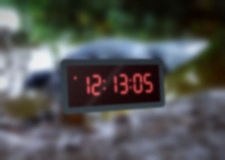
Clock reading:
12.13.05
